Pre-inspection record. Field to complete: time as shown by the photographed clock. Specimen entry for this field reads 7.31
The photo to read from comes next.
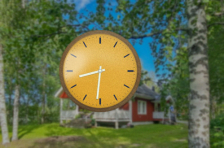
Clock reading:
8.31
